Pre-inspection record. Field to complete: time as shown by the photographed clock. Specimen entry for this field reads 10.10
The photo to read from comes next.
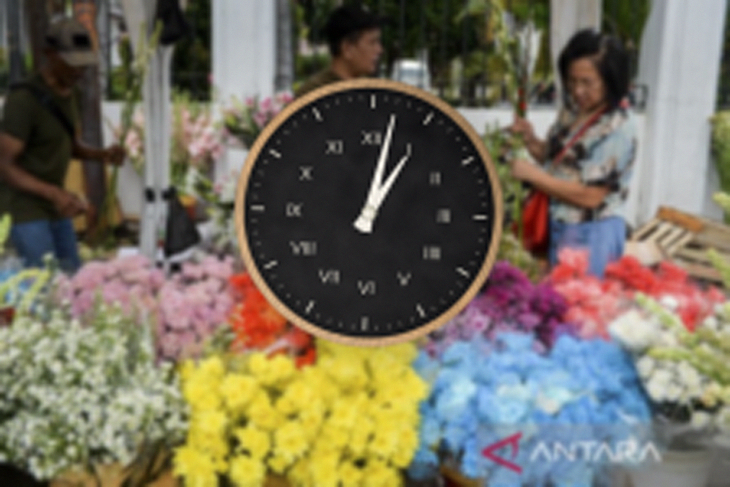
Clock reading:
1.02
